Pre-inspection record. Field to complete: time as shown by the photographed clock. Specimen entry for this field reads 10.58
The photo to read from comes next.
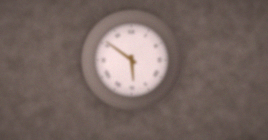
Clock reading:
5.51
